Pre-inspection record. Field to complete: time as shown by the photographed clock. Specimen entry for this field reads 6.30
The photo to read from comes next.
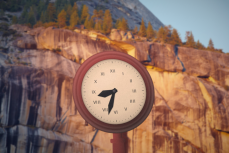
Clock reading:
8.33
